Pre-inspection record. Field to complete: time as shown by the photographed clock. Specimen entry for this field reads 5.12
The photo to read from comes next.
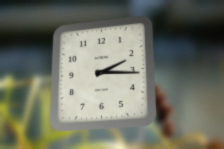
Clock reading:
2.16
